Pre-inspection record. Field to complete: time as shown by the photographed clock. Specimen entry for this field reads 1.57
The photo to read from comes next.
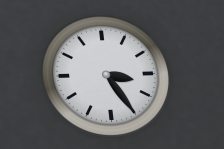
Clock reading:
3.25
